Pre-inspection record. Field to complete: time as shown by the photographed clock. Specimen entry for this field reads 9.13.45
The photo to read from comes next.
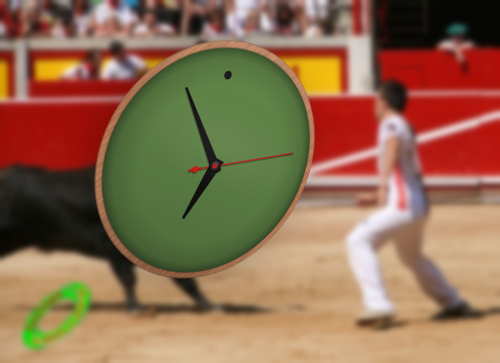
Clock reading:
6.55.14
